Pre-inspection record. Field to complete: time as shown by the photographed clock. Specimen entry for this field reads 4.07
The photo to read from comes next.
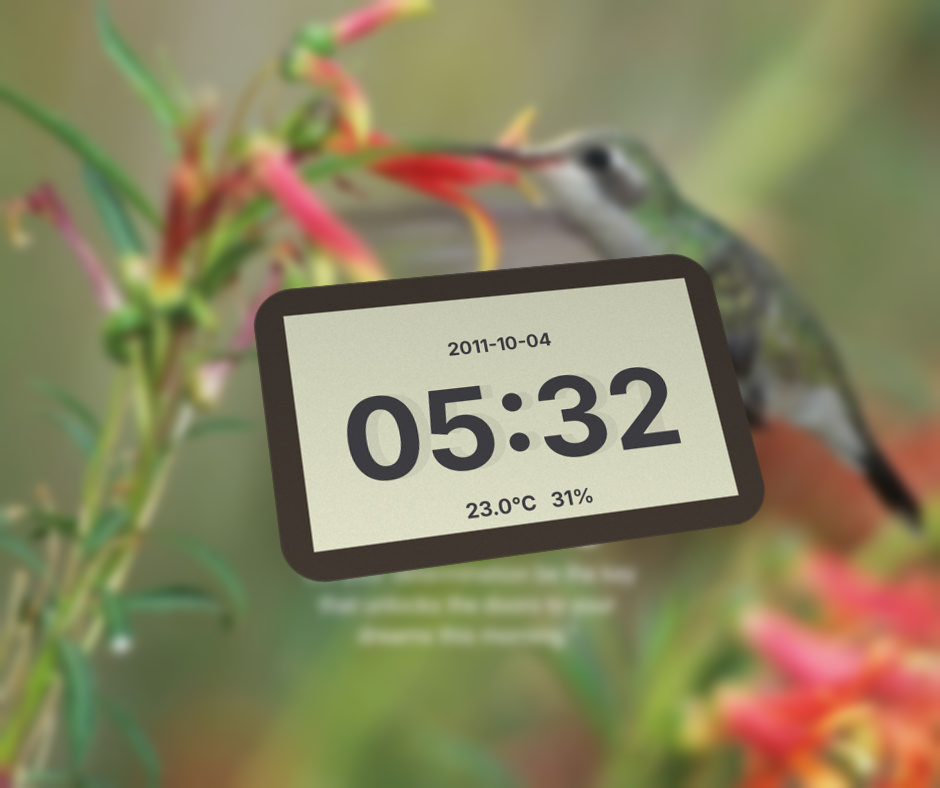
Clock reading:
5.32
